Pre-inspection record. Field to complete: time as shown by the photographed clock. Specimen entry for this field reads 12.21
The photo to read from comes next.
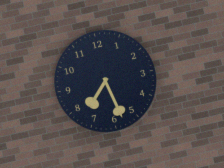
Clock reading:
7.28
